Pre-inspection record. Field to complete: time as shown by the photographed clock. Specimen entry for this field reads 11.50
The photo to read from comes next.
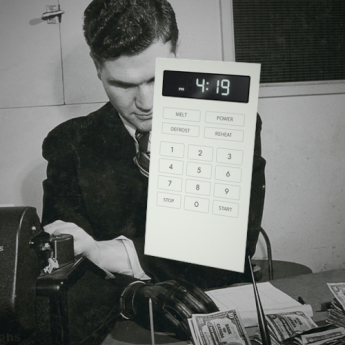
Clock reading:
4.19
